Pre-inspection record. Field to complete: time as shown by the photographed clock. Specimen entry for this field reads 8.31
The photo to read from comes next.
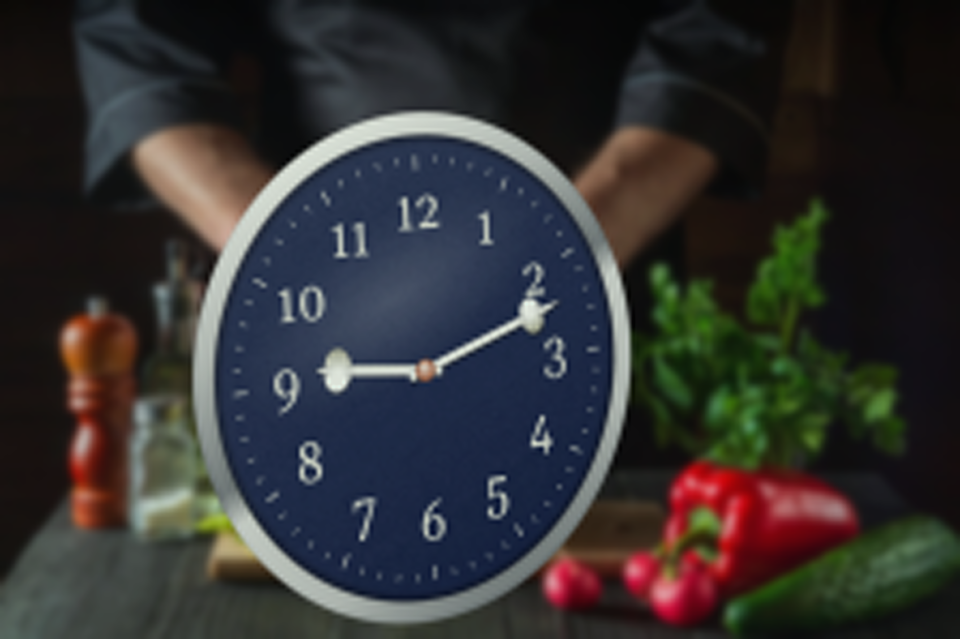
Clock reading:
9.12
